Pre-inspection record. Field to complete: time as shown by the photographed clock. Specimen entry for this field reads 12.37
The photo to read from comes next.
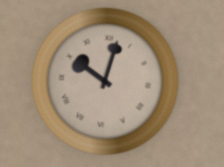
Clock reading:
10.02
